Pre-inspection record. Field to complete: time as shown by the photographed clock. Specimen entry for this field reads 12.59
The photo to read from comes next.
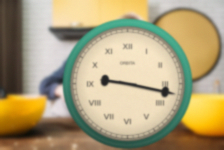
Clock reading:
9.17
